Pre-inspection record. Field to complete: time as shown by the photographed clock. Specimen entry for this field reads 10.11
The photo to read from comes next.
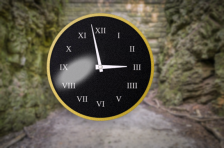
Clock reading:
2.58
